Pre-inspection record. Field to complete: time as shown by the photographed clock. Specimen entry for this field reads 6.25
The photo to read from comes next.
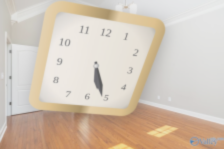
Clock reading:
5.26
